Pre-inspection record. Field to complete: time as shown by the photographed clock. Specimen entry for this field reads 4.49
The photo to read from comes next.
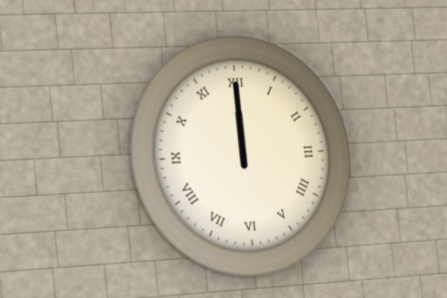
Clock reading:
12.00
